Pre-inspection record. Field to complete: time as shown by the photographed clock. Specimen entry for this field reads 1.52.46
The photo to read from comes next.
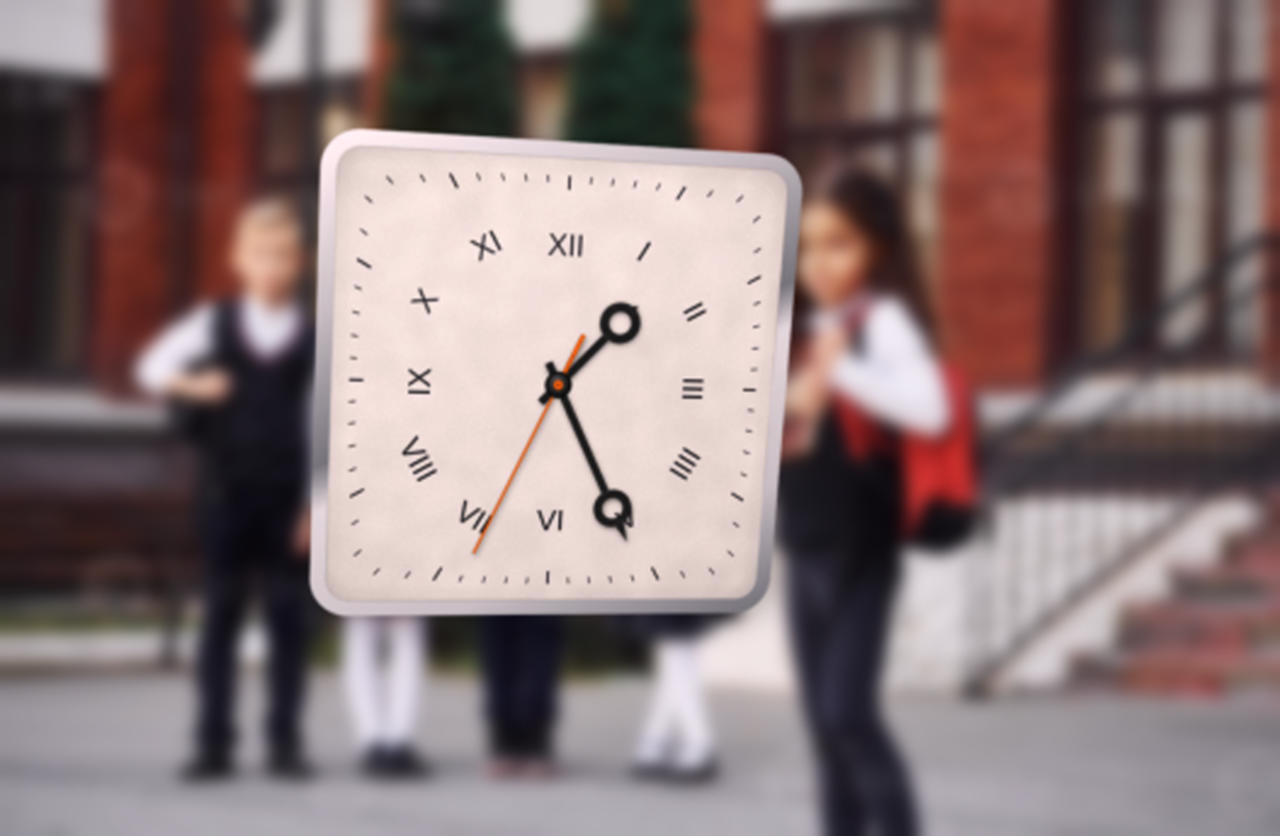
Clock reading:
1.25.34
